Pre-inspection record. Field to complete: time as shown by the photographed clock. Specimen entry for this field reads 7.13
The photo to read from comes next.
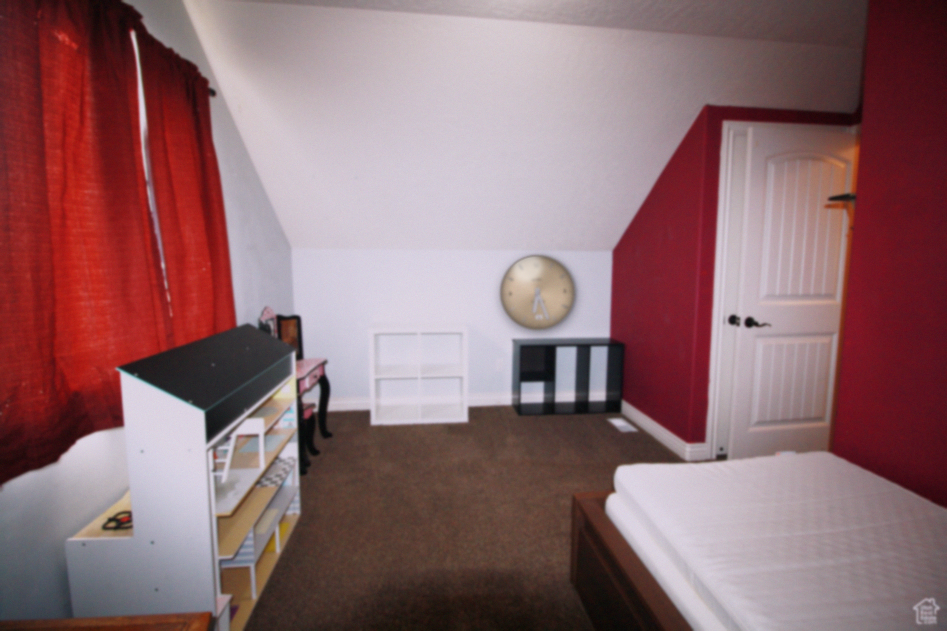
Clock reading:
6.27
